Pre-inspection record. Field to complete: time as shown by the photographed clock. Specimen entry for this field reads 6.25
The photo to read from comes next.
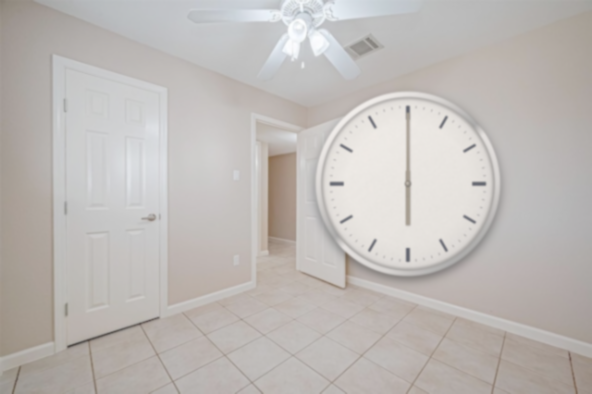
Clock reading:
6.00
